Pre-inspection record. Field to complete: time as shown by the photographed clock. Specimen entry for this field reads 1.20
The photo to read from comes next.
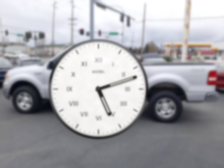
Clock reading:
5.12
